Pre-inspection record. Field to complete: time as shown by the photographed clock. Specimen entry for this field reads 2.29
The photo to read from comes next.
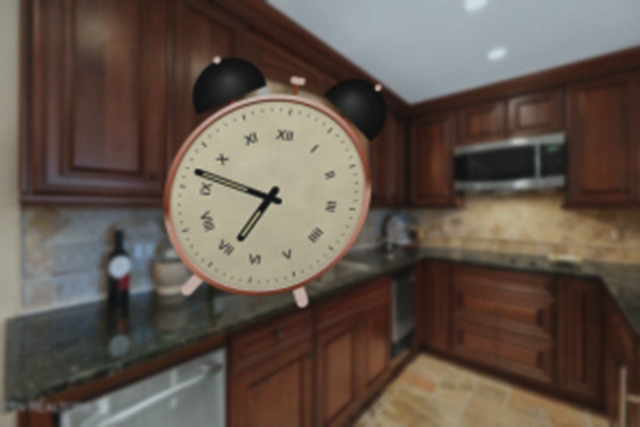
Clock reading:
6.47
